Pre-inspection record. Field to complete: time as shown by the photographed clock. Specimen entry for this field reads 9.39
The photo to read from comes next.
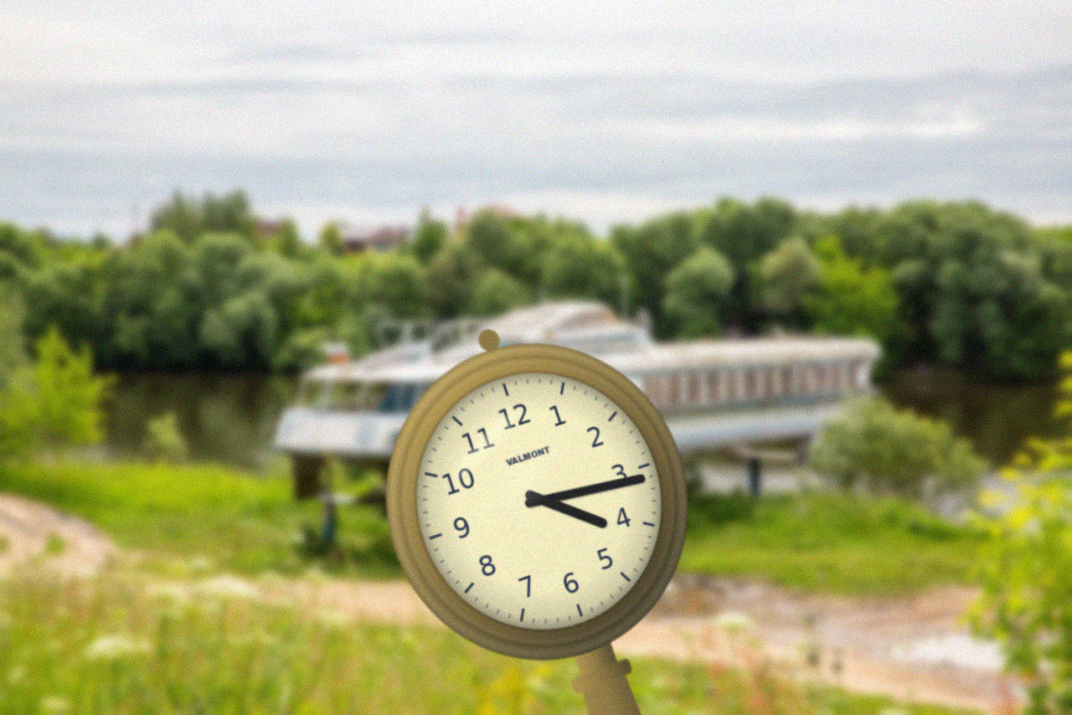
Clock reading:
4.16
